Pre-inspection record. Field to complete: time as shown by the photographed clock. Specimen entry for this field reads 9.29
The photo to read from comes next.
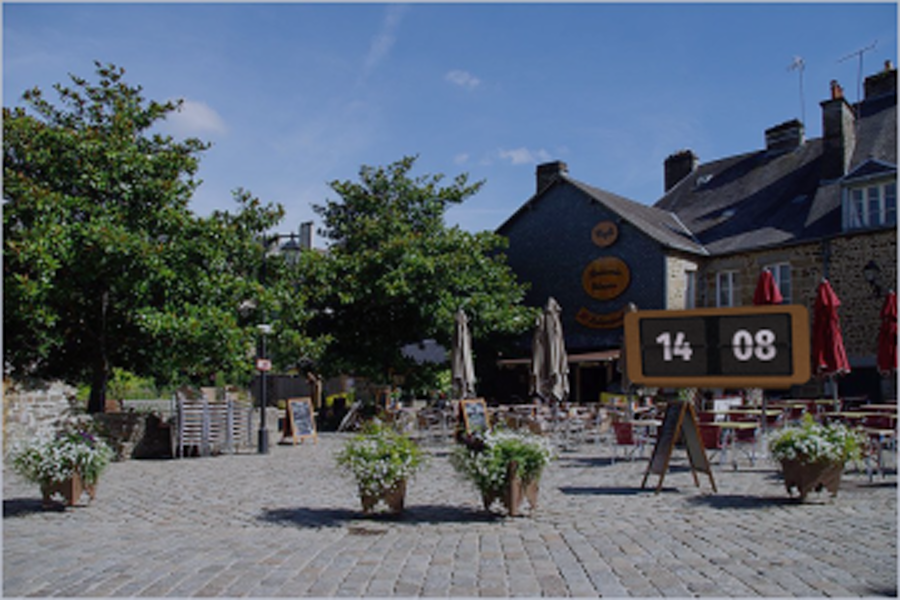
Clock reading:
14.08
